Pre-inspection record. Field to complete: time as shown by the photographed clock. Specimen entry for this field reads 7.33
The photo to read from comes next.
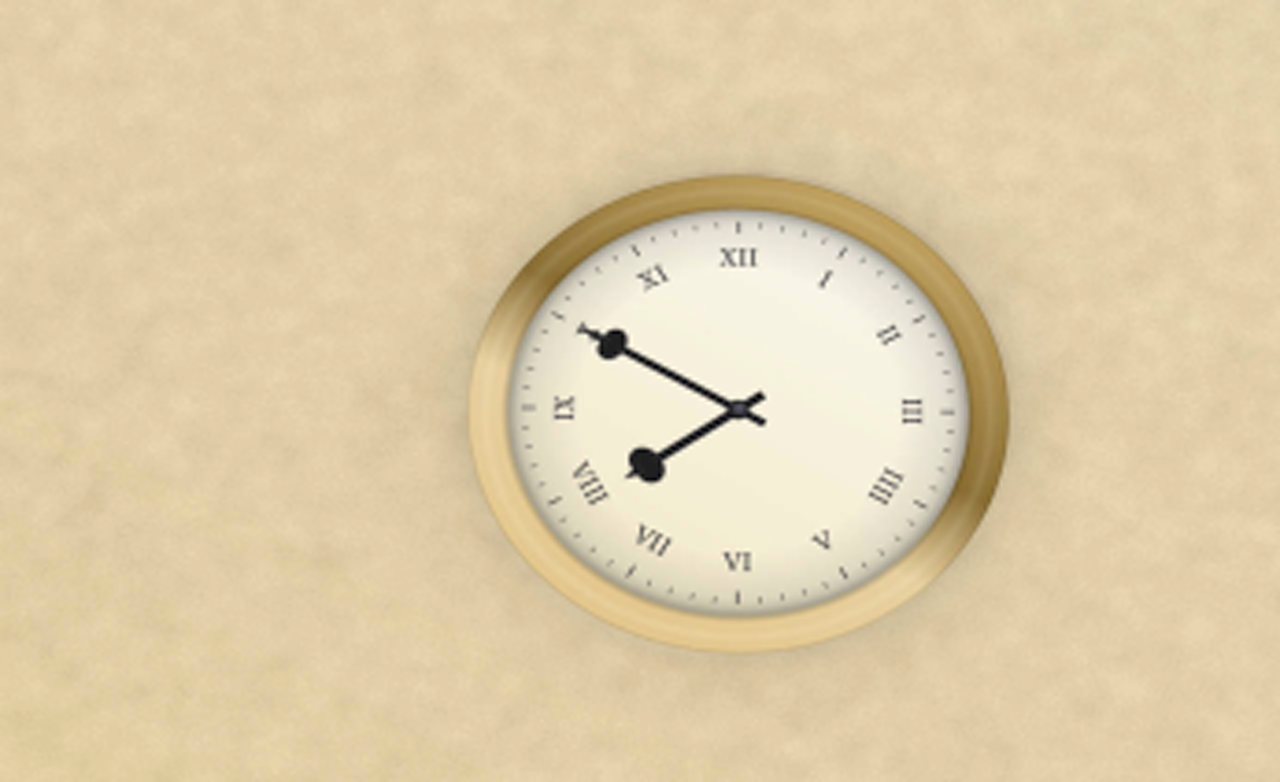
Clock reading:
7.50
